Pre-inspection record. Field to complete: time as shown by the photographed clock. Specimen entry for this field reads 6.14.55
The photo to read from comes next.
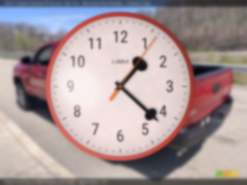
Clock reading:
1.22.06
